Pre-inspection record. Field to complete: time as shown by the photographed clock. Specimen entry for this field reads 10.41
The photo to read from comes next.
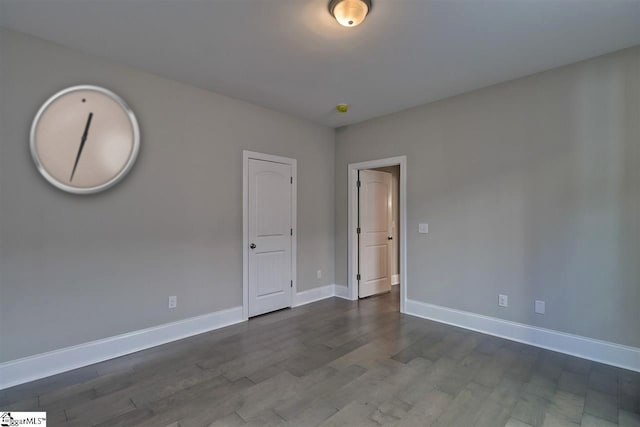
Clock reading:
12.33
